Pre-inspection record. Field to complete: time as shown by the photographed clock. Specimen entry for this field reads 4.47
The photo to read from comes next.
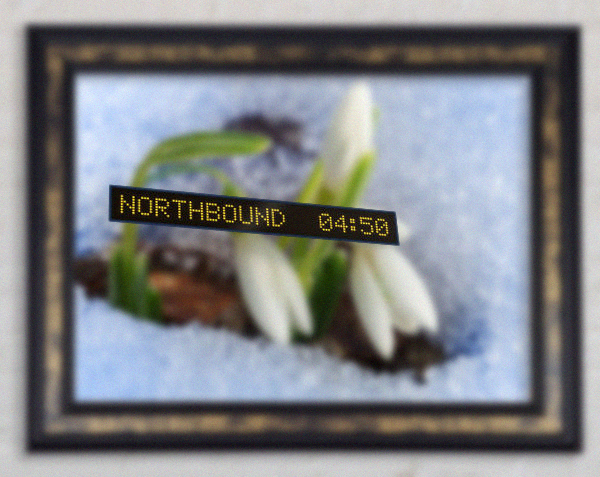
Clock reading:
4.50
